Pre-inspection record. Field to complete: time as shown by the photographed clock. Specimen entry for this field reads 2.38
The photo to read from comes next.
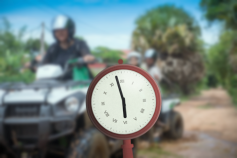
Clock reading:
5.58
